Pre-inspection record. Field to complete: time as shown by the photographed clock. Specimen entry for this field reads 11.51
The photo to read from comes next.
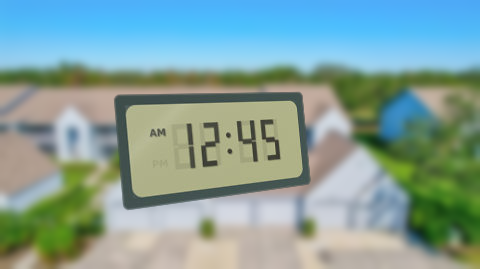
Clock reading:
12.45
